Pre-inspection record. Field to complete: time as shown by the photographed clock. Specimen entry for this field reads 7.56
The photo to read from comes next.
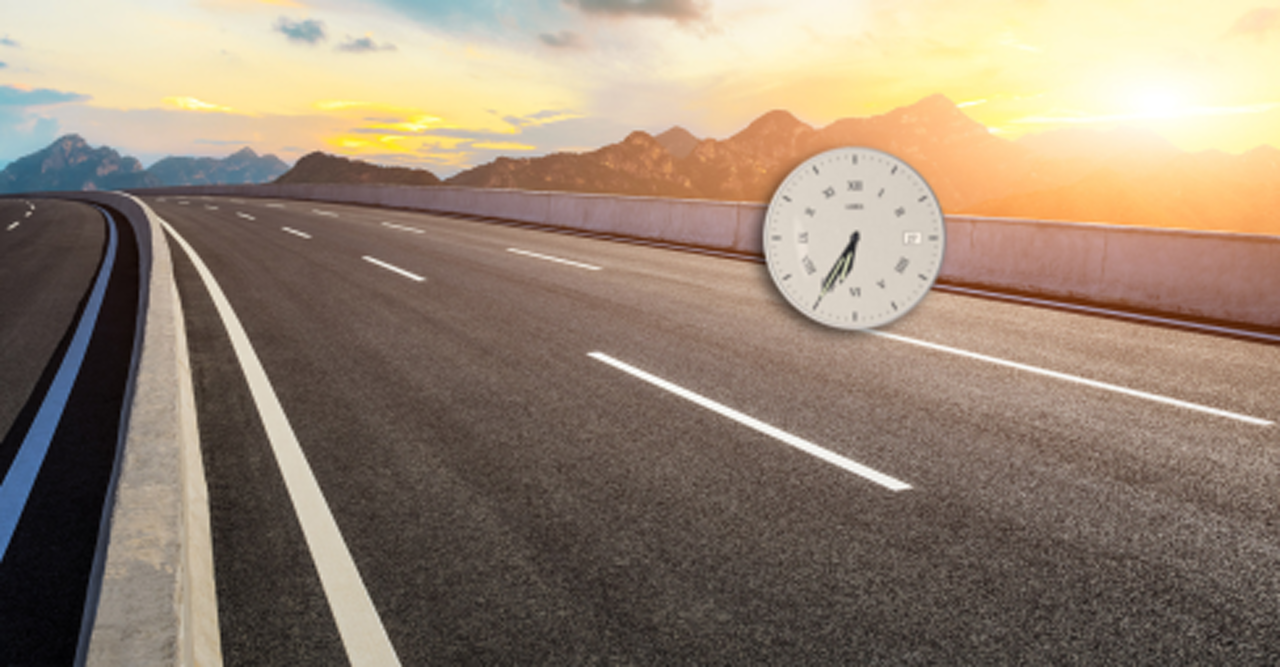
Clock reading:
6.35
